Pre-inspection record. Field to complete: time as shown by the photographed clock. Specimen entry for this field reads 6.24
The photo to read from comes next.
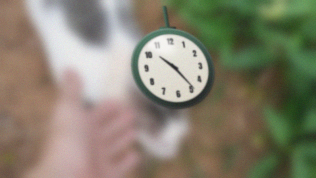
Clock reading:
10.24
